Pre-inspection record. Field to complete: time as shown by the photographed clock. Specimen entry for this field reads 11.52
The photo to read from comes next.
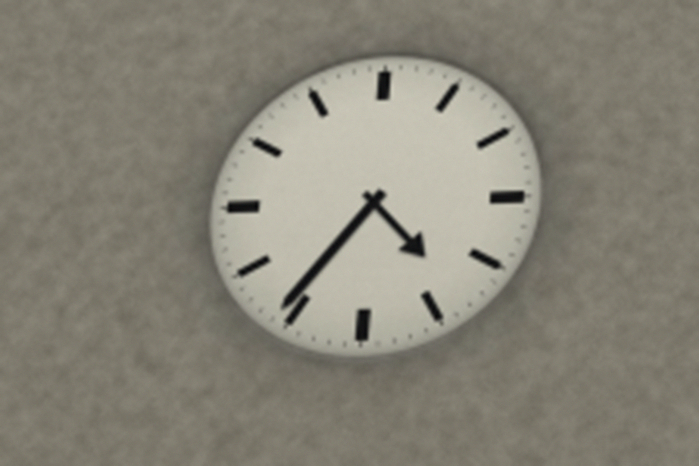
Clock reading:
4.36
